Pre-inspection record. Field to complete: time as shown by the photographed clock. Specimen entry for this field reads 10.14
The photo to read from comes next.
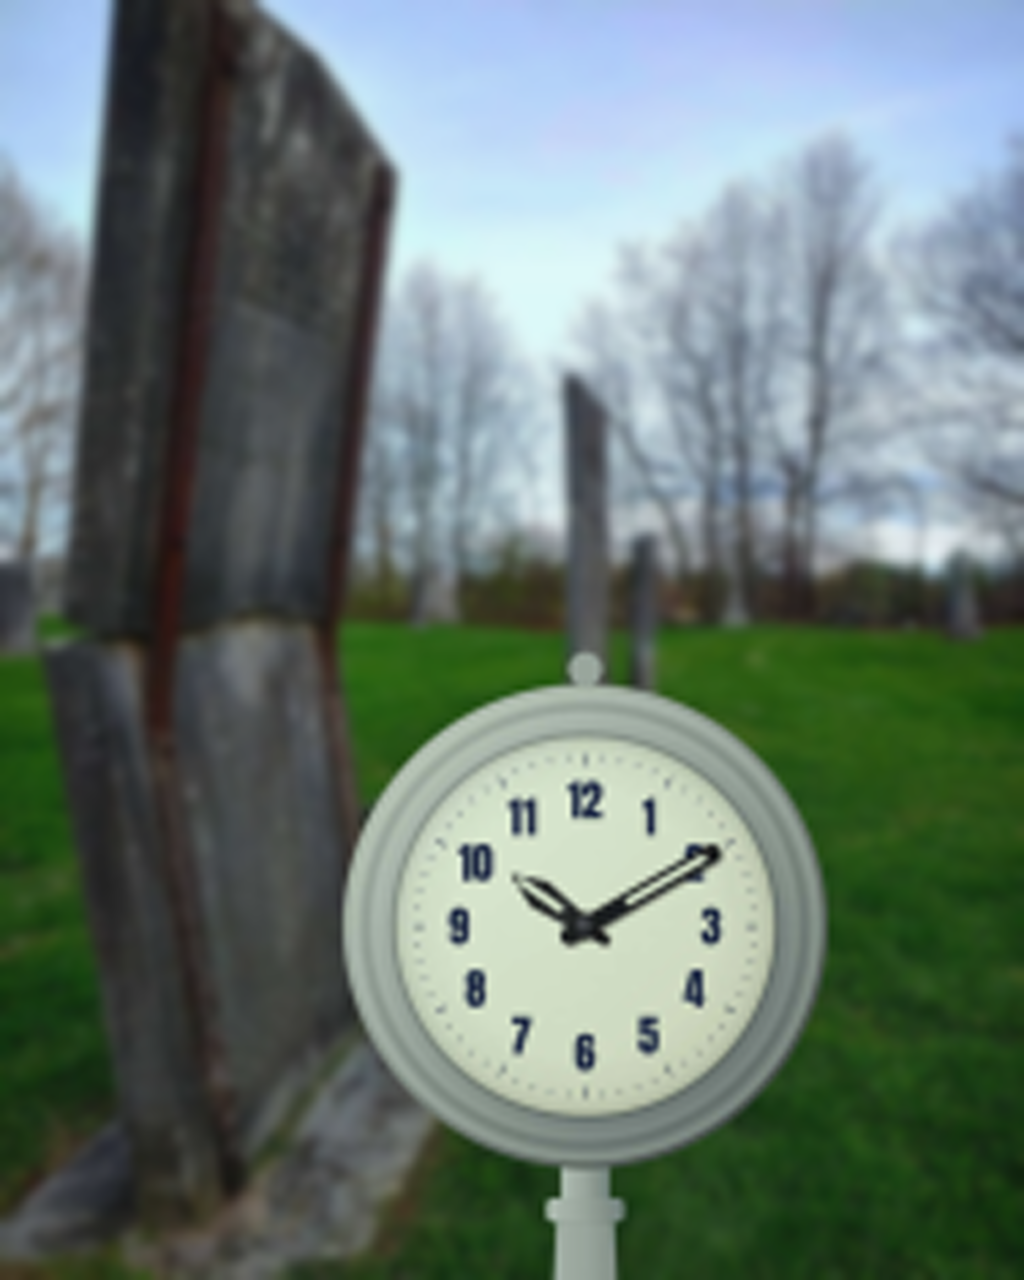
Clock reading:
10.10
